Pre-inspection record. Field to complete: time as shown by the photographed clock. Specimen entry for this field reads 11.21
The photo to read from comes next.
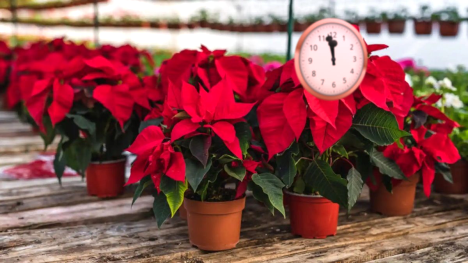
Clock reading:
11.58
